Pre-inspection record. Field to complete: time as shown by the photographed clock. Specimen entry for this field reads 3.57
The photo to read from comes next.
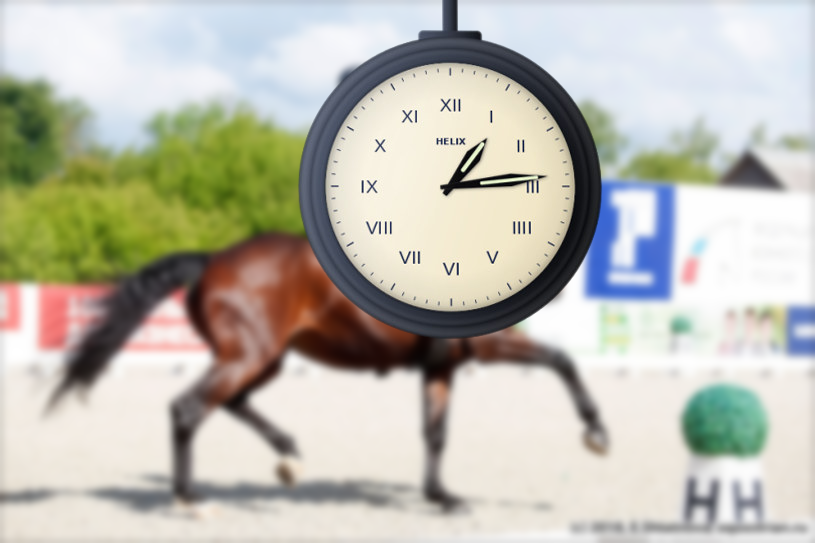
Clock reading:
1.14
